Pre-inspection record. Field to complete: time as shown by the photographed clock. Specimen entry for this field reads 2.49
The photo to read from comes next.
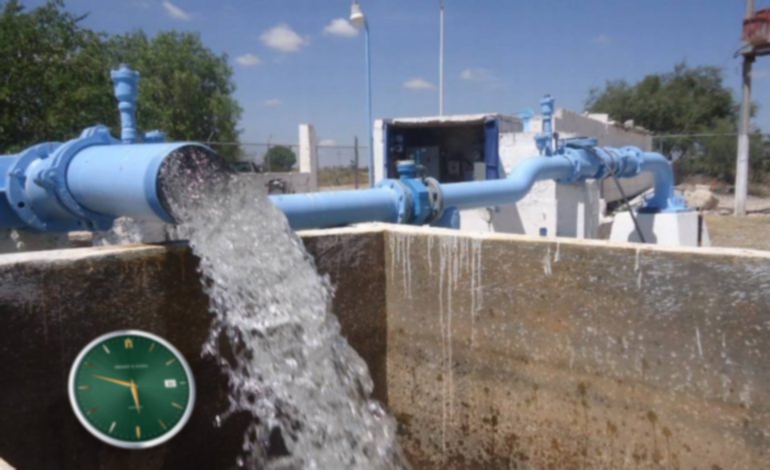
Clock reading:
5.48
